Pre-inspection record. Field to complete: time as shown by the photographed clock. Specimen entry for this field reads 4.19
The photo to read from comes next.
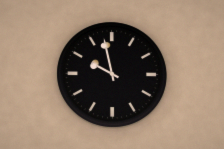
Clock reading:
9.58
